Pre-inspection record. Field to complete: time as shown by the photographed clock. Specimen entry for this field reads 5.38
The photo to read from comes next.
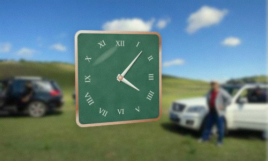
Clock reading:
4.07
